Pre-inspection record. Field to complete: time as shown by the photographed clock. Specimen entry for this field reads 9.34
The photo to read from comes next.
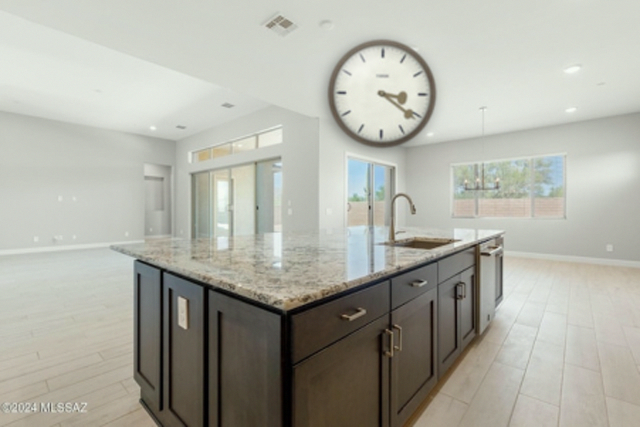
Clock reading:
3.21
